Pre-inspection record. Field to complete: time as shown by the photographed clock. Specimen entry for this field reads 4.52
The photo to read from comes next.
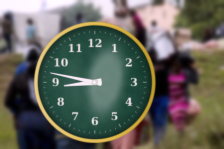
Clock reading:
8.47
